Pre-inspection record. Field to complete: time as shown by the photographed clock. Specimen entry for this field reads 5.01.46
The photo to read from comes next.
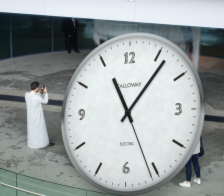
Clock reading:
11.06.26
